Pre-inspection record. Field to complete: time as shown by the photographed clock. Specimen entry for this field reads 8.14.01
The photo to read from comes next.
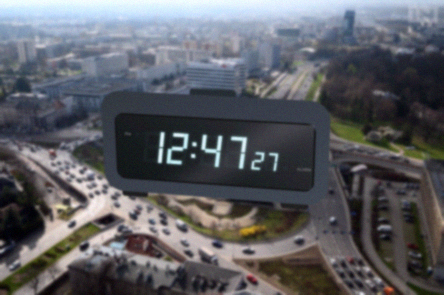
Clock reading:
12.47.27
